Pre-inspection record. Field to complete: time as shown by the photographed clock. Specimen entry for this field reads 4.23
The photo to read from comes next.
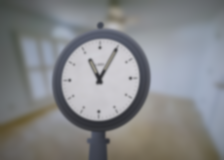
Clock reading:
11.05
